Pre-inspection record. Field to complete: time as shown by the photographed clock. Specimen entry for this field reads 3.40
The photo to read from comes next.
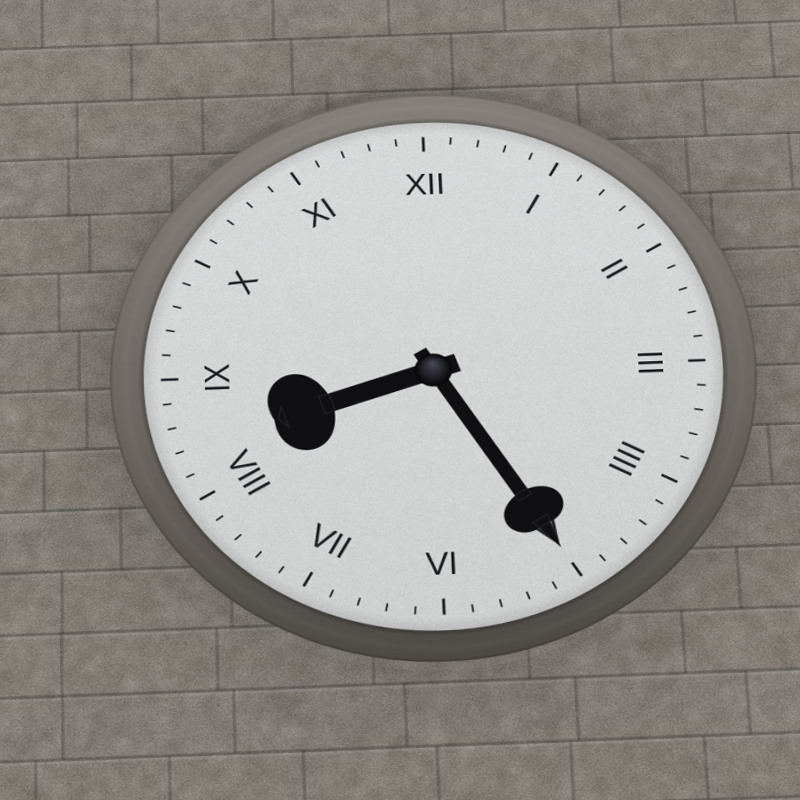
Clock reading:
8.25
